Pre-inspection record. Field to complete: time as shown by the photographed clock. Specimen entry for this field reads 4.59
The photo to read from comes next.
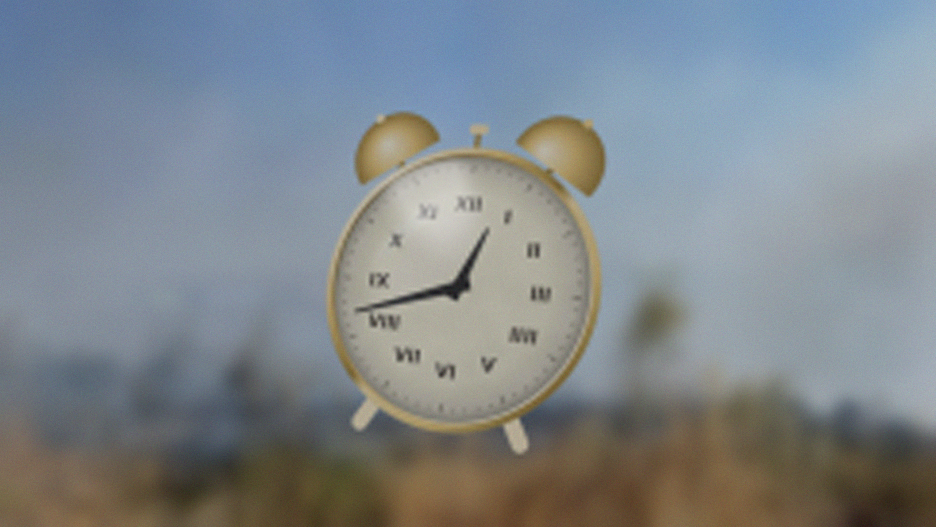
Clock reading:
12.42
